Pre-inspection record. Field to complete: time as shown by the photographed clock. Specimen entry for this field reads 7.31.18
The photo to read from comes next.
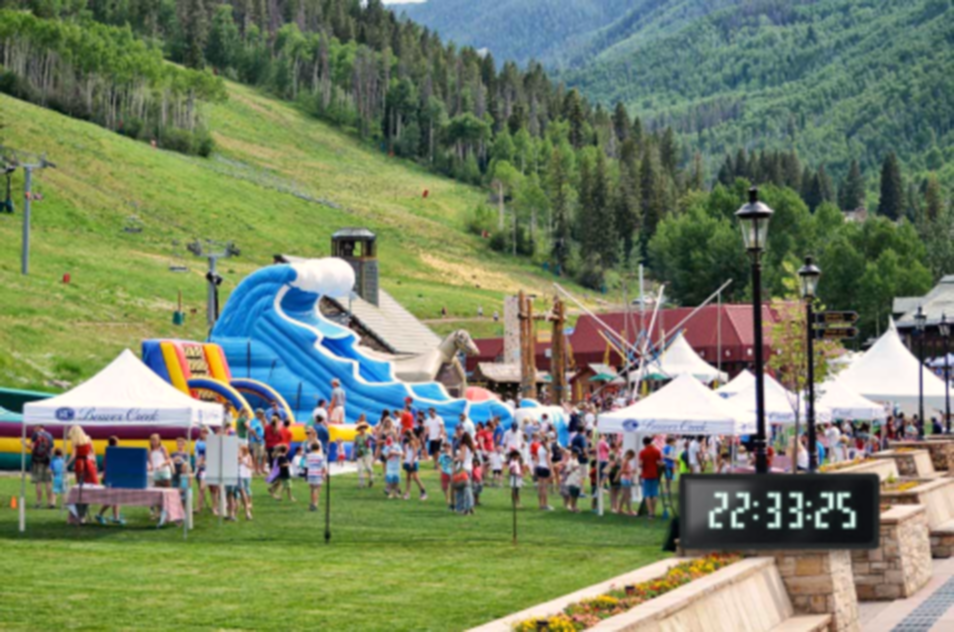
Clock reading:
22.33.25
